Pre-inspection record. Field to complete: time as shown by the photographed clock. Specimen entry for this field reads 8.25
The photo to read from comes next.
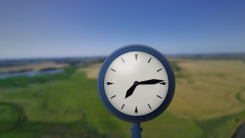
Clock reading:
7.14
